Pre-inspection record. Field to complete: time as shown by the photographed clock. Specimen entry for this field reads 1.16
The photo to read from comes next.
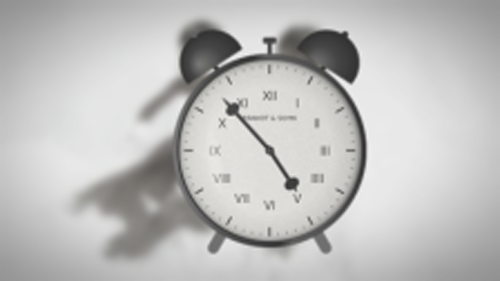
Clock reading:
4.53
